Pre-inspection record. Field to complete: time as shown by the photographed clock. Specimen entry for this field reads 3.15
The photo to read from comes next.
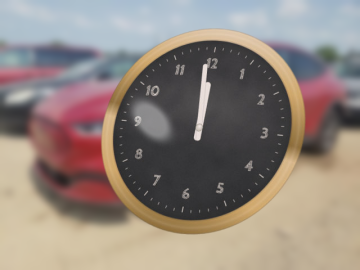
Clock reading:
11.59
